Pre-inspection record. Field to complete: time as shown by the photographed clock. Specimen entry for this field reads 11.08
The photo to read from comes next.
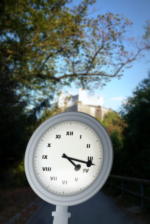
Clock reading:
4.17
